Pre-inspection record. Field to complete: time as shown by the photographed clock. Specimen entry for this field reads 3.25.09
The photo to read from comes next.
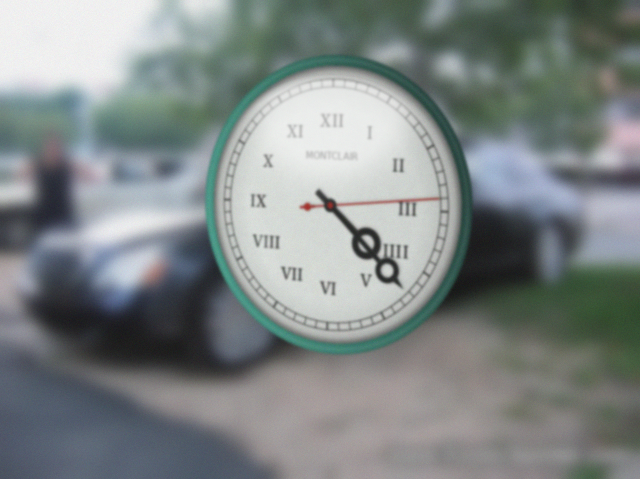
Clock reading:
4.22.14
